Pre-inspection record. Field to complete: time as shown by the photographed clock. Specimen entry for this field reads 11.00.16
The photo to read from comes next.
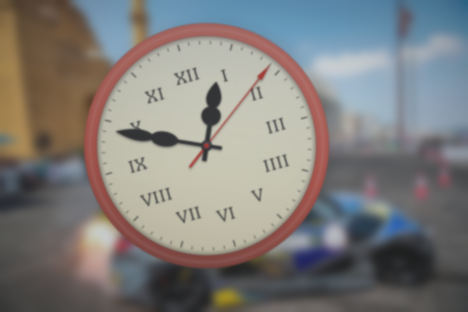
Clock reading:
12.49.09
